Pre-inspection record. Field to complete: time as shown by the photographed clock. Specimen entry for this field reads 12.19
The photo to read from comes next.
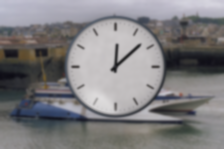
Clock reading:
12.08
